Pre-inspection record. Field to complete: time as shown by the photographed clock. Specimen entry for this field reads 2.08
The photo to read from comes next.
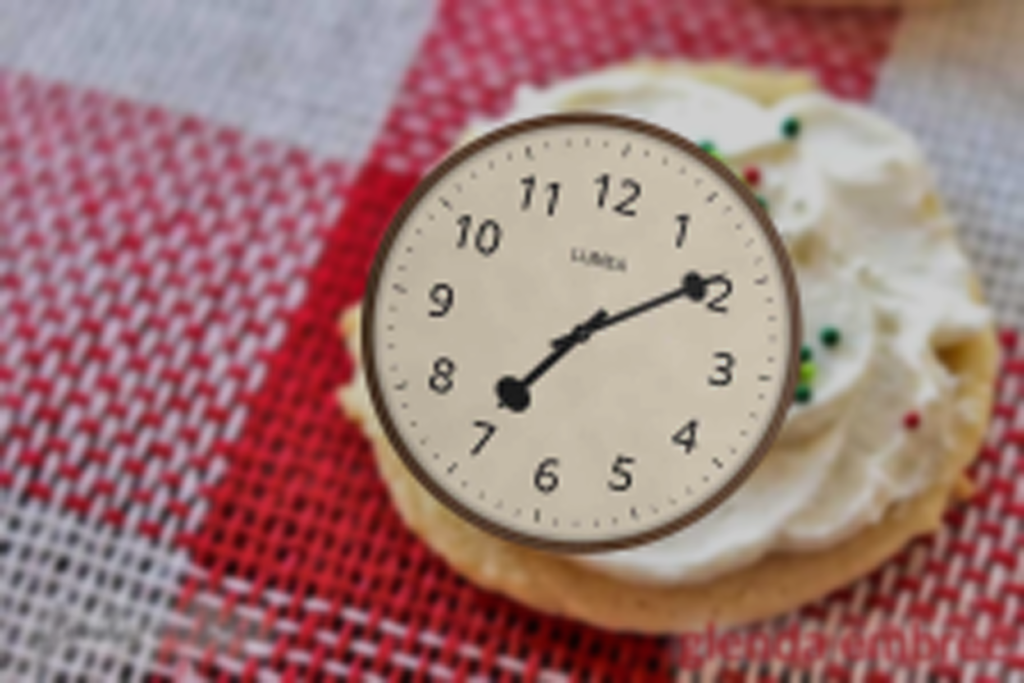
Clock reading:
7.09
